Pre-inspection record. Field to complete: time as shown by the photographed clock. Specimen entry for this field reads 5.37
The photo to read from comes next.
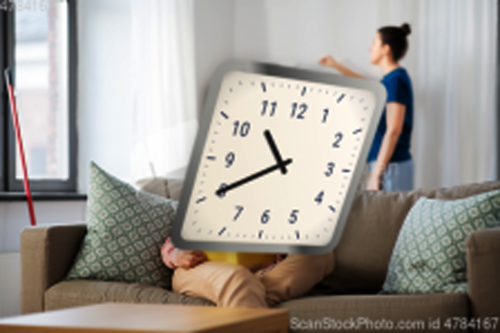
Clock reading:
10.40
